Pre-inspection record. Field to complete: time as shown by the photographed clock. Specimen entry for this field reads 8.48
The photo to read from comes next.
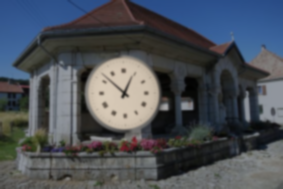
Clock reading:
12.52
